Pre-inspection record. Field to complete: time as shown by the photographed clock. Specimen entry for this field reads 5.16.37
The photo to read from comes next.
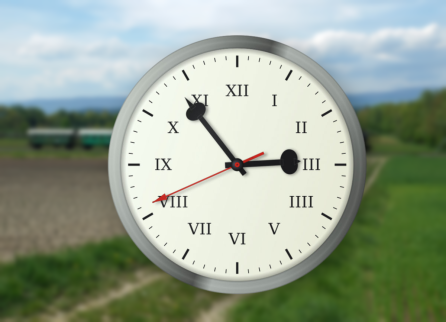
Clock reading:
2.53.41
